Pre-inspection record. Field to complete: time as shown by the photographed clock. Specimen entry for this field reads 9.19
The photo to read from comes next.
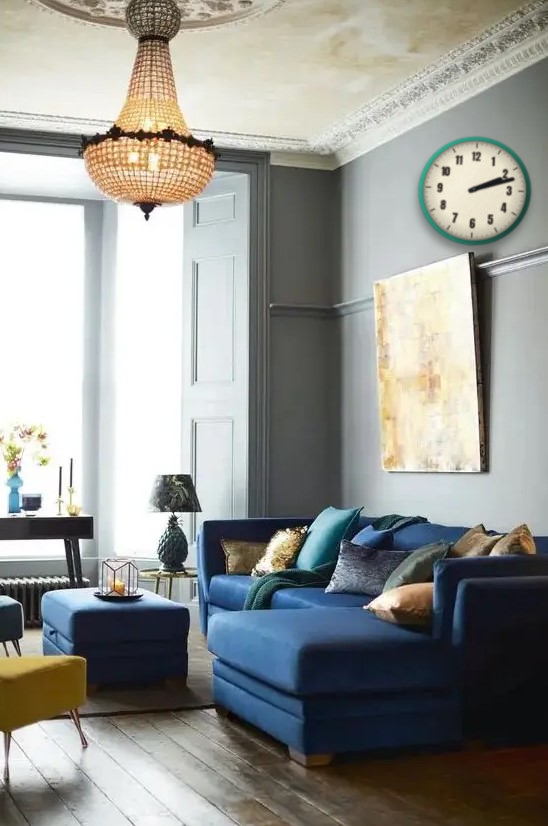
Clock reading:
2.12
